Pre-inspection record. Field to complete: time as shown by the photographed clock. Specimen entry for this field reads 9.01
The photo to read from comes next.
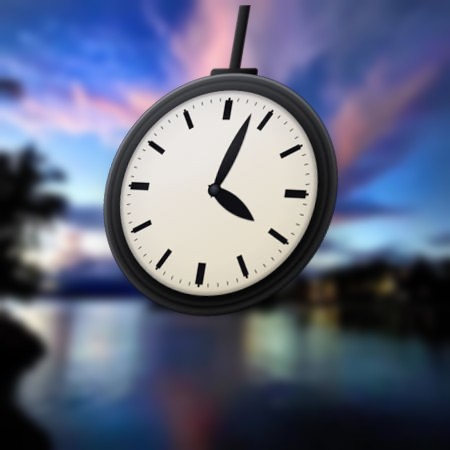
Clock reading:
4.03
